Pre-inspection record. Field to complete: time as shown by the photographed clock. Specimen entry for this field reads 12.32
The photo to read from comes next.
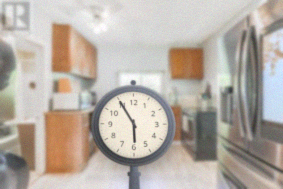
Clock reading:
5.55
